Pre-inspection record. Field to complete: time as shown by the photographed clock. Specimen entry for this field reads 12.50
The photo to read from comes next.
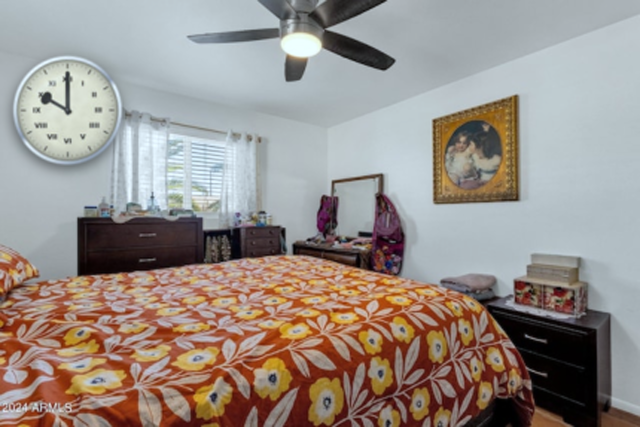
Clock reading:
10.00
